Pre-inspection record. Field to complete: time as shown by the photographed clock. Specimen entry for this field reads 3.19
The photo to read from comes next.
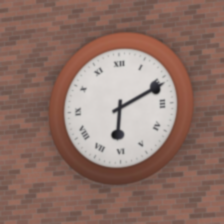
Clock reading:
6.11
